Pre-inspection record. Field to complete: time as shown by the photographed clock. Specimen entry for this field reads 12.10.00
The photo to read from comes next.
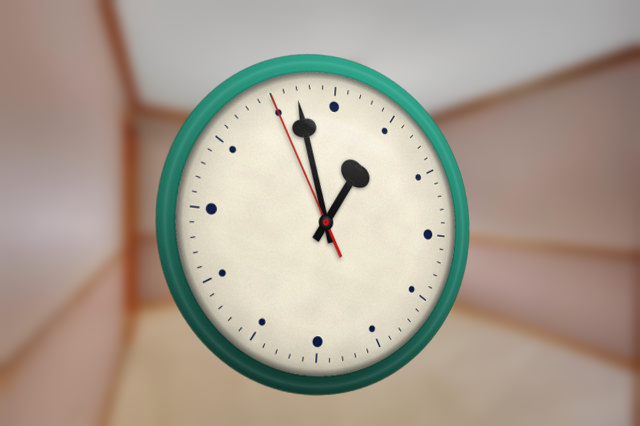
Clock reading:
12.56.55
